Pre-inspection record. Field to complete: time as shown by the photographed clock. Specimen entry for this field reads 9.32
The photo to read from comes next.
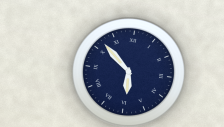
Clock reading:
5.52
